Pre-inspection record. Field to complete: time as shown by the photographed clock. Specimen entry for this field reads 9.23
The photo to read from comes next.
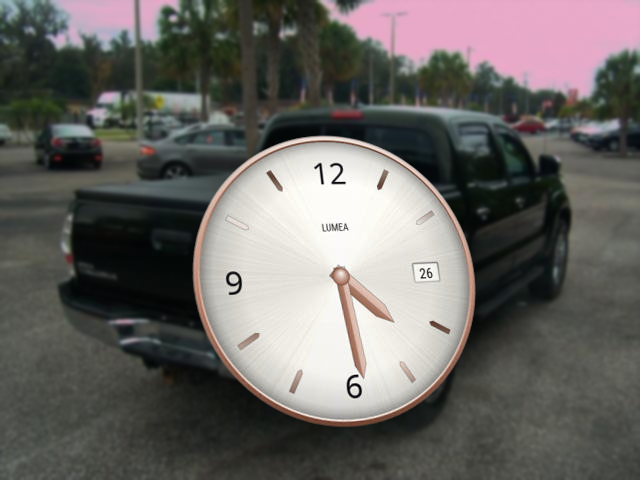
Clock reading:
4.29
